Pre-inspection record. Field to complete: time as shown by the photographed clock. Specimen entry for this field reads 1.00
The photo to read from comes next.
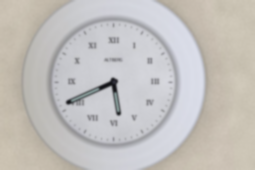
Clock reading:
5.41
